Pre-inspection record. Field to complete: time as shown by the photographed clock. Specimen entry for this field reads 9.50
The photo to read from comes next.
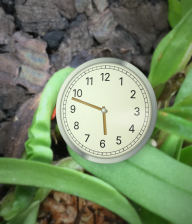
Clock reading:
5.48
